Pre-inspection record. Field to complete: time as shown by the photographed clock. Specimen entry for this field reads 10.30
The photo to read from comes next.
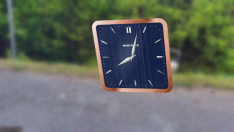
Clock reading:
8.03
